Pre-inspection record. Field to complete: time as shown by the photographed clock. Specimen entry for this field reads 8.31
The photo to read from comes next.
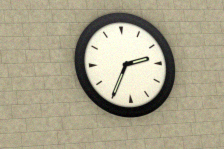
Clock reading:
2.35
